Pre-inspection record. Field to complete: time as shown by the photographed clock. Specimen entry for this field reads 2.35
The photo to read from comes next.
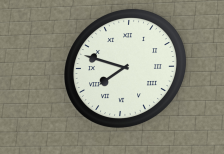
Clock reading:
7.48
